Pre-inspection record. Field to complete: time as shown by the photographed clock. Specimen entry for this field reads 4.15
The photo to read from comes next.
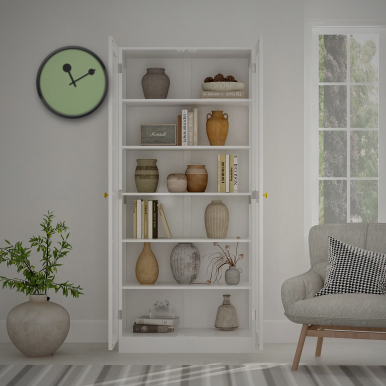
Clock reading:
11.10
